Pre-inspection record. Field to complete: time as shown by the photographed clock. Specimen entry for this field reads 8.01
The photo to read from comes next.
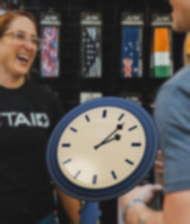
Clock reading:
2.07
